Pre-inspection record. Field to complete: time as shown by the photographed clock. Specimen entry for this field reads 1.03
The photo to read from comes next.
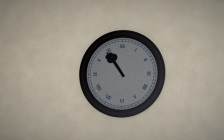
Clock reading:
10.54
